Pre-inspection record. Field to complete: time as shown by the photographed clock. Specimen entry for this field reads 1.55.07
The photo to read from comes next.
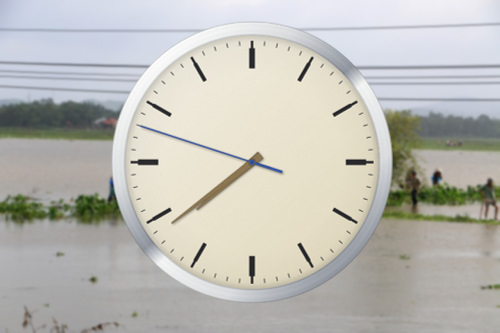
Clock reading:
7.38.48
